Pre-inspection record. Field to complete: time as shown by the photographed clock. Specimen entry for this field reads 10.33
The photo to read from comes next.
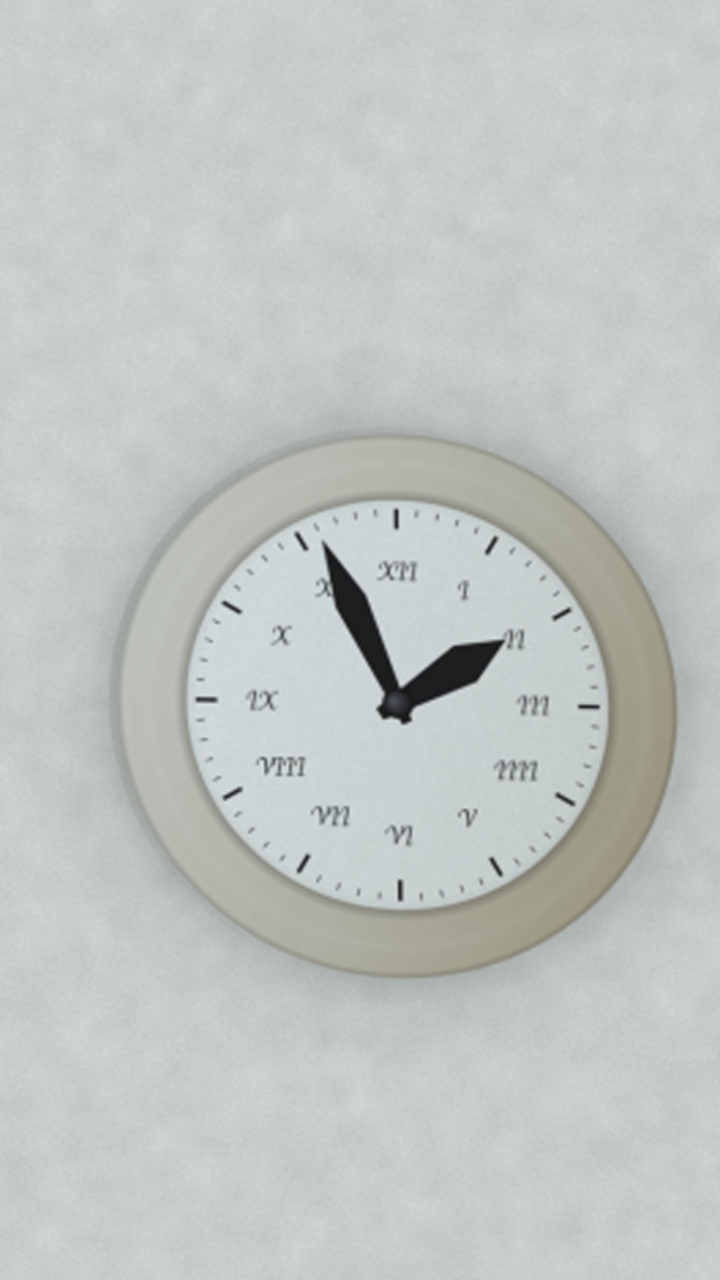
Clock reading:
1.56
